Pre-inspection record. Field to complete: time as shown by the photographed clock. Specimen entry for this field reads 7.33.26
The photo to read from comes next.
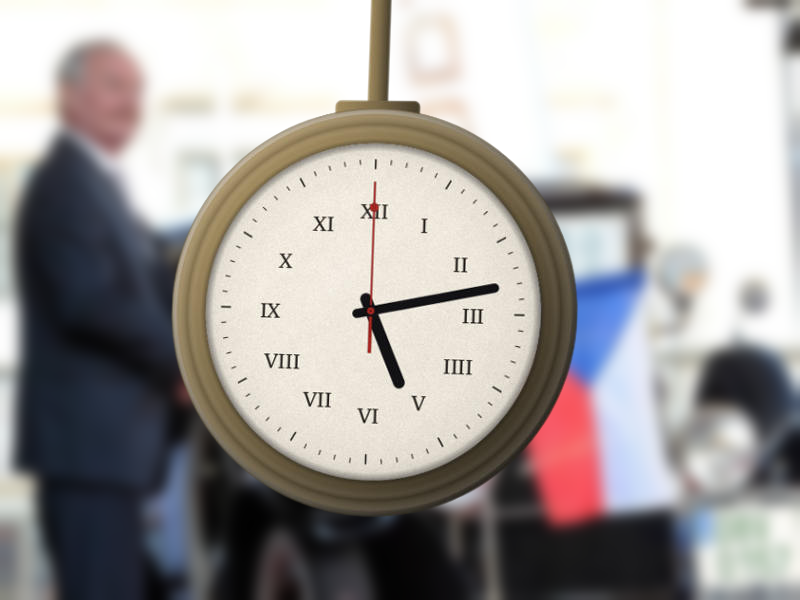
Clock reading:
5.13.00
